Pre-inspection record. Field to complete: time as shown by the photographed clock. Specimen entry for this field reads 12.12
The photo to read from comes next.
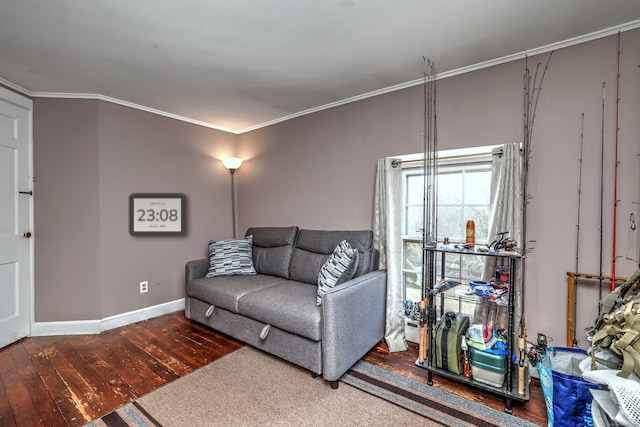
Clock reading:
23.08
